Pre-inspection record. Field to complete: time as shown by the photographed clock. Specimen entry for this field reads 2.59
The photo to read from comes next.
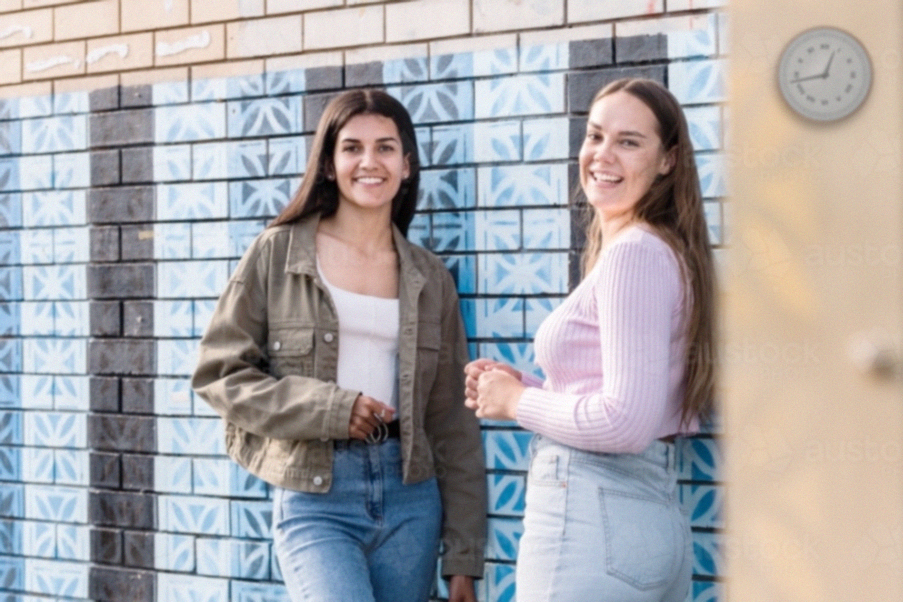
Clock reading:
12.43
